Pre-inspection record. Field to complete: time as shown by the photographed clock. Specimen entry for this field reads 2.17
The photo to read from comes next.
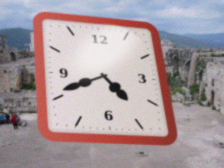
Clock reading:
4.41
